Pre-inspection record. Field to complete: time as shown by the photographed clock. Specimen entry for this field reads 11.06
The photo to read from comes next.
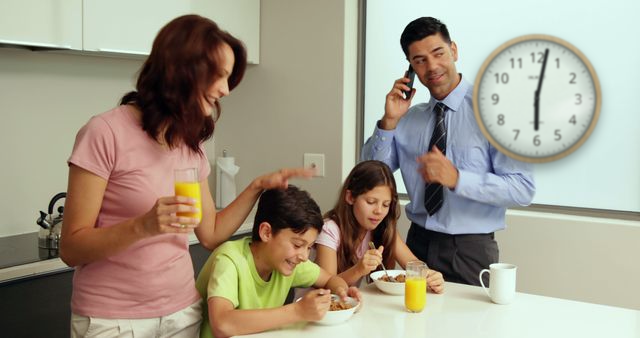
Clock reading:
6.02
